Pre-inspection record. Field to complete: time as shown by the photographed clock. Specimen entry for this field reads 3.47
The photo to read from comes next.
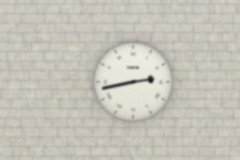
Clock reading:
2.43
